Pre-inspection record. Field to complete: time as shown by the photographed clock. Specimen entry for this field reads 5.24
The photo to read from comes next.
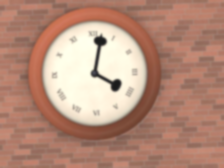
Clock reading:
4.02
